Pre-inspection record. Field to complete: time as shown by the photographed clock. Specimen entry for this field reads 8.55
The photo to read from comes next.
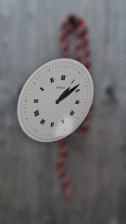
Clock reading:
1.08
